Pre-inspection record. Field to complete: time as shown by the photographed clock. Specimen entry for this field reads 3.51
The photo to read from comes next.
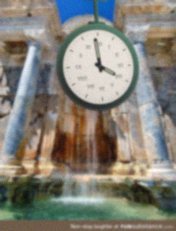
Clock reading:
3.59
